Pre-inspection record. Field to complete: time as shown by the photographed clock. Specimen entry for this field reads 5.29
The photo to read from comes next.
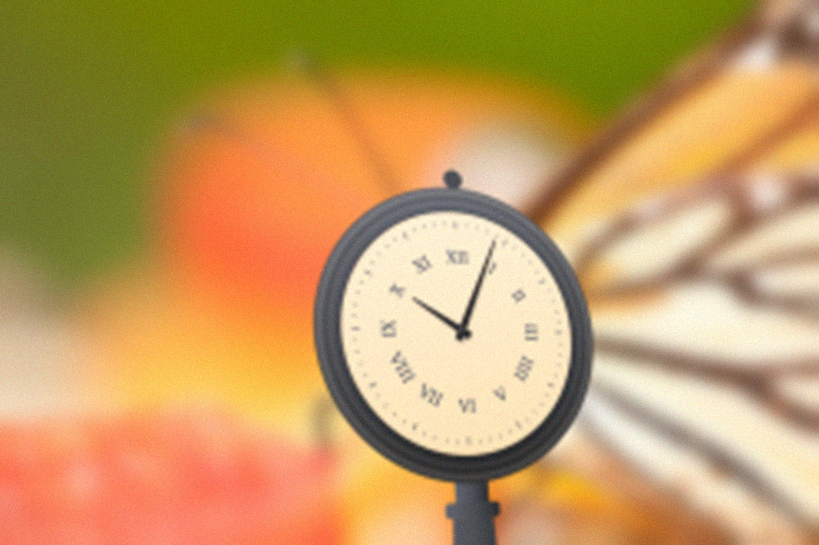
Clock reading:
10.04
